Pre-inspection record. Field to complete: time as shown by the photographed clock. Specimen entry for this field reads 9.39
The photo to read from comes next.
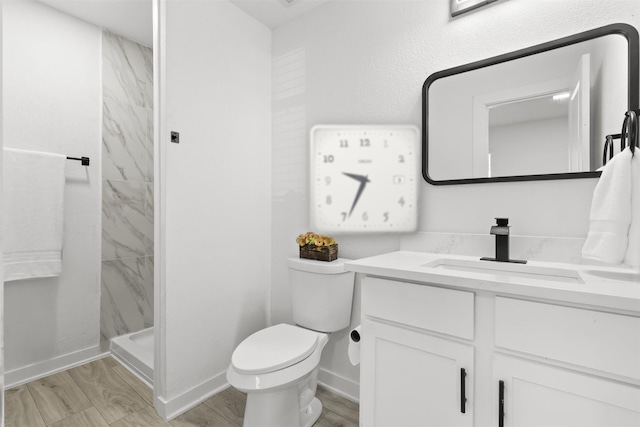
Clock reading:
9.34
